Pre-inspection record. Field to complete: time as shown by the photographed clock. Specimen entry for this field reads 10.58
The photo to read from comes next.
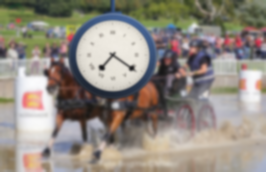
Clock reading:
7.21
